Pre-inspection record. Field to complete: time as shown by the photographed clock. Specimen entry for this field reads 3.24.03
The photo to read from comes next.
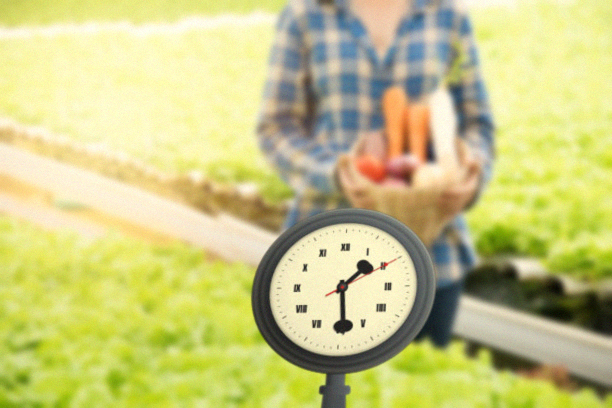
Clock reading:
1.29.10
